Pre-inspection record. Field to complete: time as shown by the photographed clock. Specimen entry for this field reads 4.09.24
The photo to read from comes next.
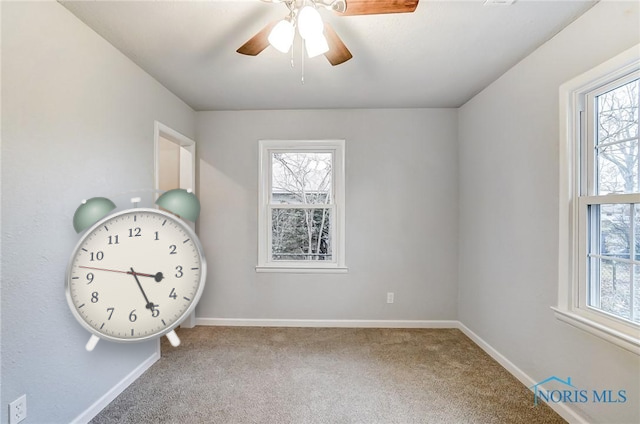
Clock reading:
3.25.47
